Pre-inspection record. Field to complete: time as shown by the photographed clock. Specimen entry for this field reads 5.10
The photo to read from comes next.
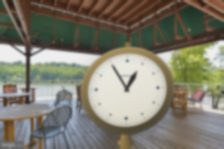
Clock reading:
12.55
